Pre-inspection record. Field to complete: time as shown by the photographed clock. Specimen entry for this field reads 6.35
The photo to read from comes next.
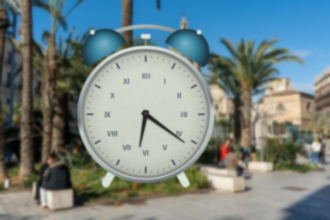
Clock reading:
6.21
